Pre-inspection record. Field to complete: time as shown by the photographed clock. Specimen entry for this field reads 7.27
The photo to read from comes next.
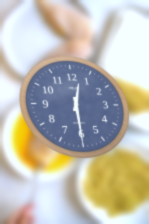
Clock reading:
12.30
